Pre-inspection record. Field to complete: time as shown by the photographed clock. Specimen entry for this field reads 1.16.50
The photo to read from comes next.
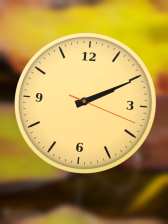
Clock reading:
2.10.18
